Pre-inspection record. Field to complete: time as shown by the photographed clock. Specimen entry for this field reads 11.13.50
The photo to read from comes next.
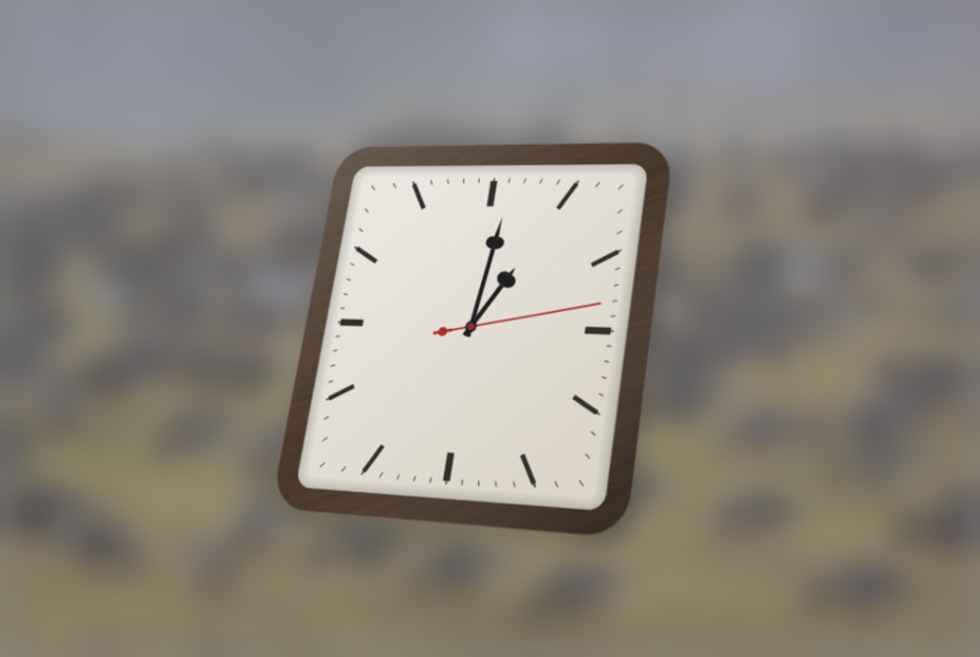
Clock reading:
1.01.13
